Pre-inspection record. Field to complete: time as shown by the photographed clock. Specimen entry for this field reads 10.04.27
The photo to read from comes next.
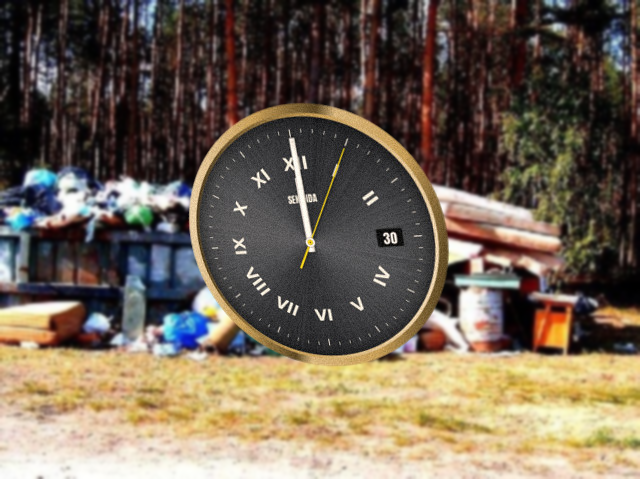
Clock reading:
12.00.05
